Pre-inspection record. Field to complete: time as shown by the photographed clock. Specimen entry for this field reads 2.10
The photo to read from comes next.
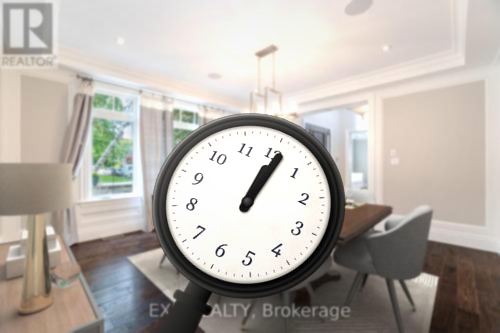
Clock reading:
12.01
